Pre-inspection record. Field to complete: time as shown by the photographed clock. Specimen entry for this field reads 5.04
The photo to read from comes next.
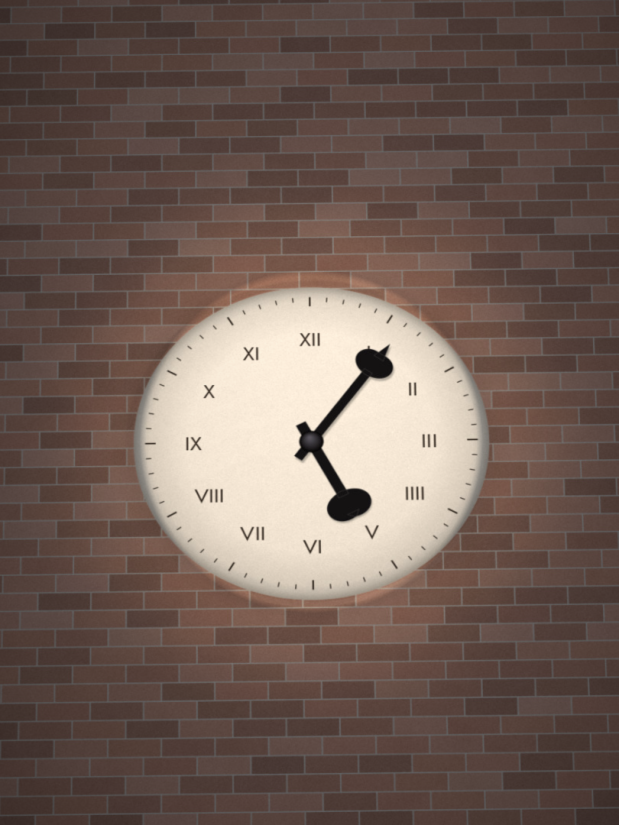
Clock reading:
5.06
